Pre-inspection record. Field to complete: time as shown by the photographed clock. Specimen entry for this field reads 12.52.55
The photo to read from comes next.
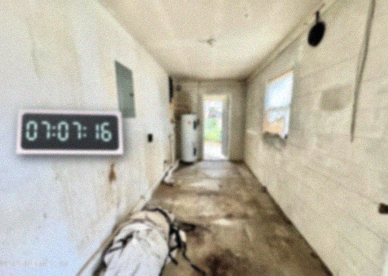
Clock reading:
7.07.16
